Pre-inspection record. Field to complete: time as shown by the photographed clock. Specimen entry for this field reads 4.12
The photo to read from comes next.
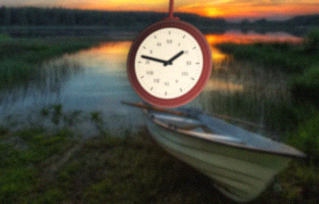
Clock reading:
1.47
